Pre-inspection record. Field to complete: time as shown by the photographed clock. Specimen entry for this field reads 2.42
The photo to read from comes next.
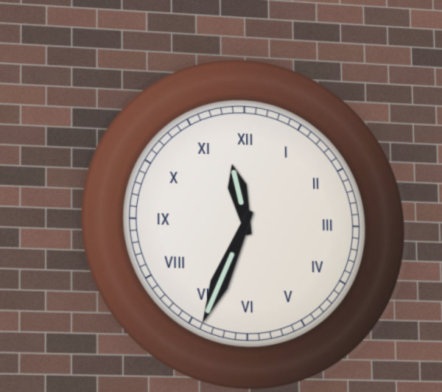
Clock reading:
11.34
